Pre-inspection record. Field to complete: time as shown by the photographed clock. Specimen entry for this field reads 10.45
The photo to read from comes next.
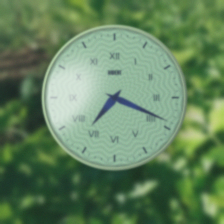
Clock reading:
7.19
